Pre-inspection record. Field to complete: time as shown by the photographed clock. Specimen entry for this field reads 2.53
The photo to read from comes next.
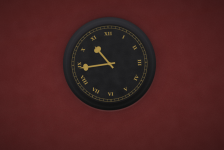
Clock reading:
10.44
